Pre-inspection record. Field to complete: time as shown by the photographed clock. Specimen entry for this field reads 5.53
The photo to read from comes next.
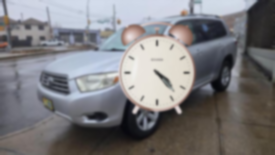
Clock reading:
4.23
